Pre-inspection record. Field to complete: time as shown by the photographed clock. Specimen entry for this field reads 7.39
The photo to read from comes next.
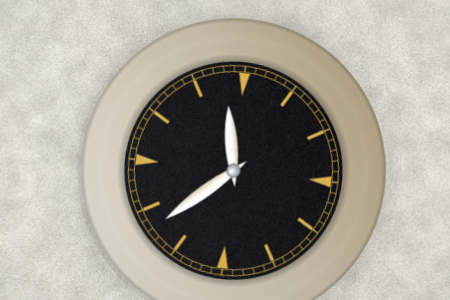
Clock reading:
11.38
